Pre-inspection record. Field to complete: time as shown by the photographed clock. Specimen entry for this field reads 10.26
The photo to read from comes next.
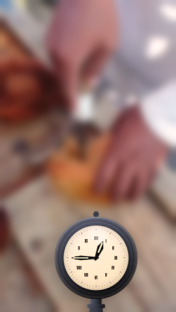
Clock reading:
12.45
